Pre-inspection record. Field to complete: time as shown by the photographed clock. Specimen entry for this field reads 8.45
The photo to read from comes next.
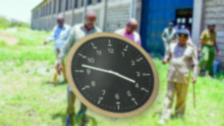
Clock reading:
3.47
